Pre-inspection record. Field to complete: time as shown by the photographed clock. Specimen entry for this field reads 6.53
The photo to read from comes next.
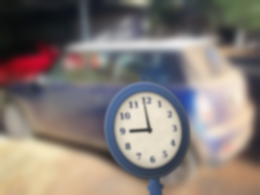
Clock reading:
8.59
